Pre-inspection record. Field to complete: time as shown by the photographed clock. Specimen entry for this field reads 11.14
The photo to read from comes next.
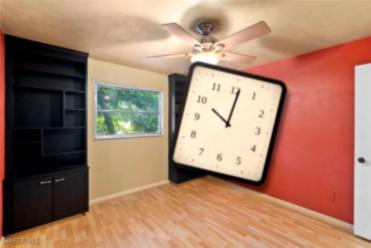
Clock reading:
10.01
